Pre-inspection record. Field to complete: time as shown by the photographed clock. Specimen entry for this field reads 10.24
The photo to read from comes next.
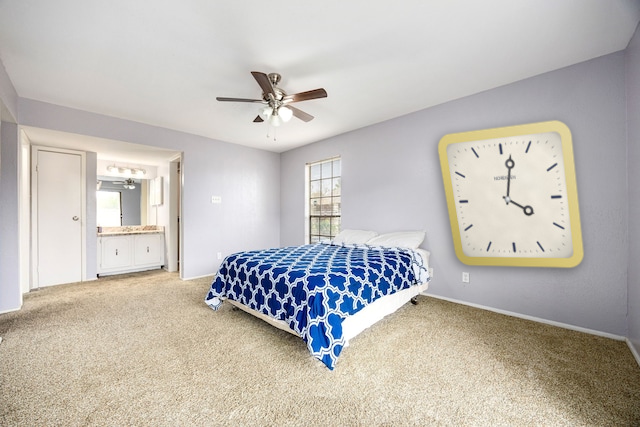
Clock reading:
4.02
